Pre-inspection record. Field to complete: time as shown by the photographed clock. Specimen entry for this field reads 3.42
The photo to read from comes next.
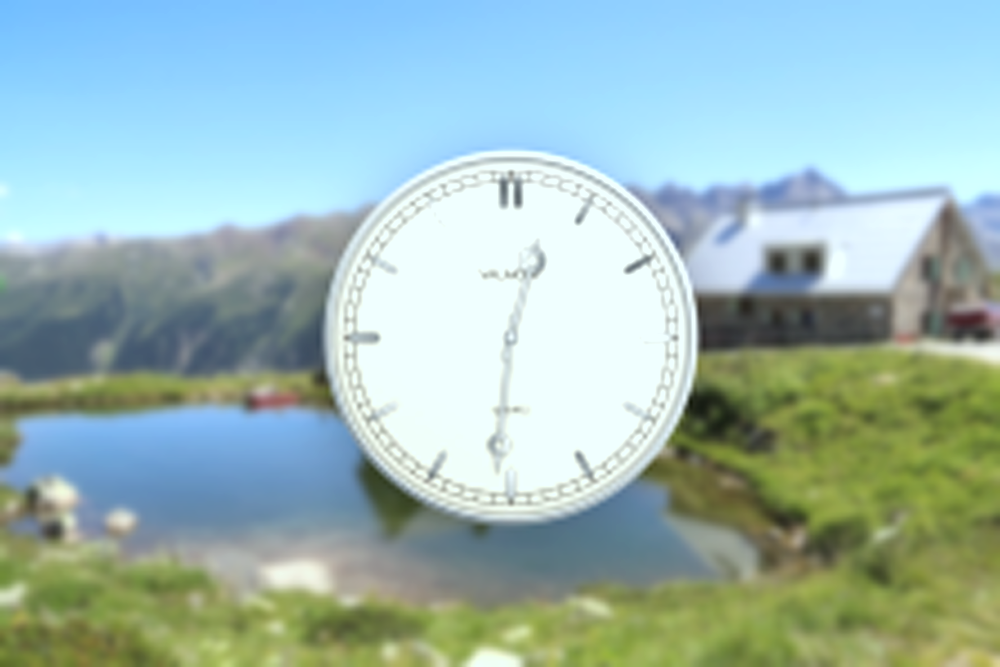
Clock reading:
12.31
